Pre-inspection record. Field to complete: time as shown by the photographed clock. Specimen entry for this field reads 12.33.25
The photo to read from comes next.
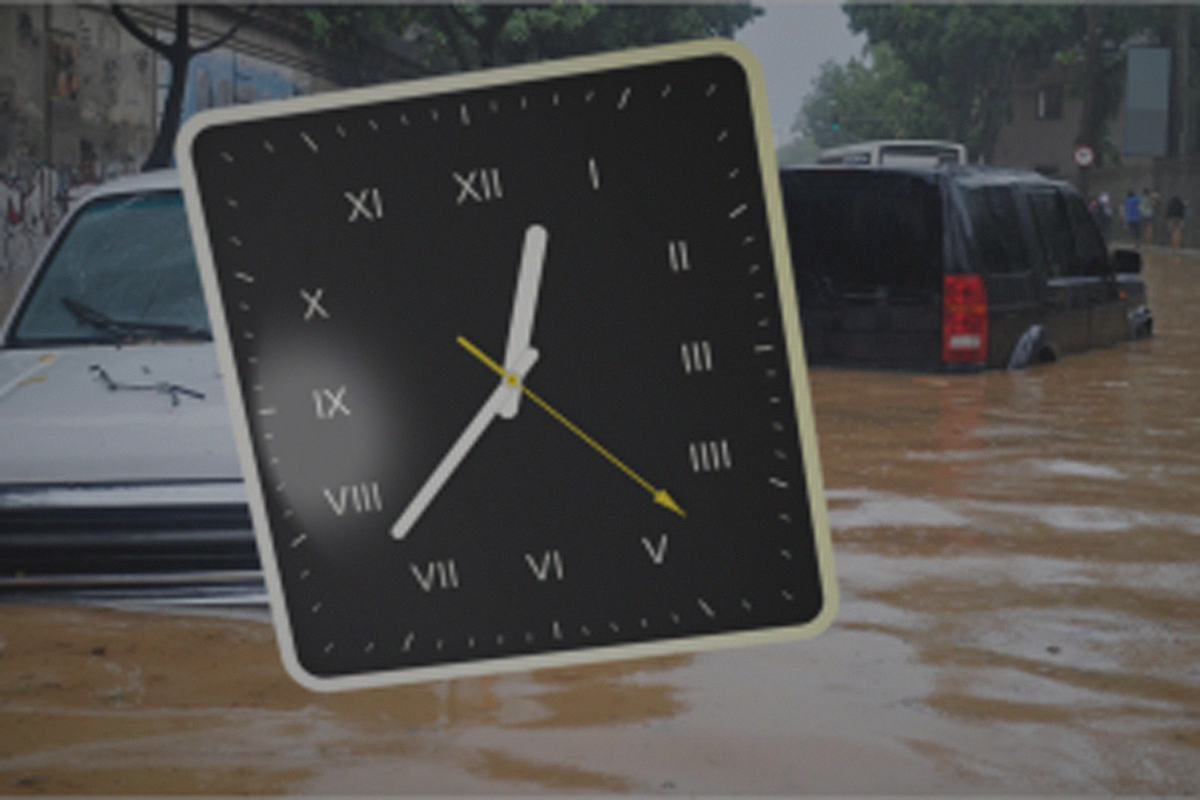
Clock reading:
12.37.23
